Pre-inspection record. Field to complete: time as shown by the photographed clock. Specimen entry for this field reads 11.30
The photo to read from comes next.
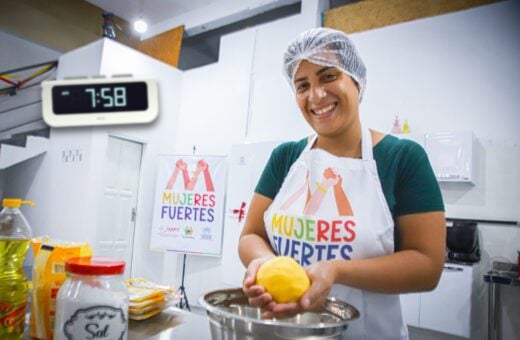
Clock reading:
7.58
